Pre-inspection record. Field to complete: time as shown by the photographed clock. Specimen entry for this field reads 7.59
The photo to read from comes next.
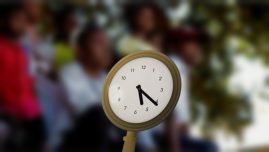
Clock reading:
5.21
